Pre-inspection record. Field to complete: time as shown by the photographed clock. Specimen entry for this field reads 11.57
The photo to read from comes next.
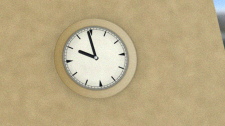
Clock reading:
9.59
